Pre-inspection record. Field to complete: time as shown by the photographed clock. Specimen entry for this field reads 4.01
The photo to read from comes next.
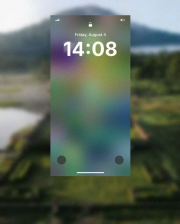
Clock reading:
14.08
